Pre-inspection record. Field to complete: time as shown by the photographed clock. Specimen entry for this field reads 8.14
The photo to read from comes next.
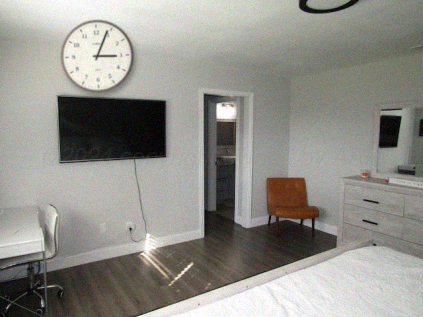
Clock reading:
3.04
